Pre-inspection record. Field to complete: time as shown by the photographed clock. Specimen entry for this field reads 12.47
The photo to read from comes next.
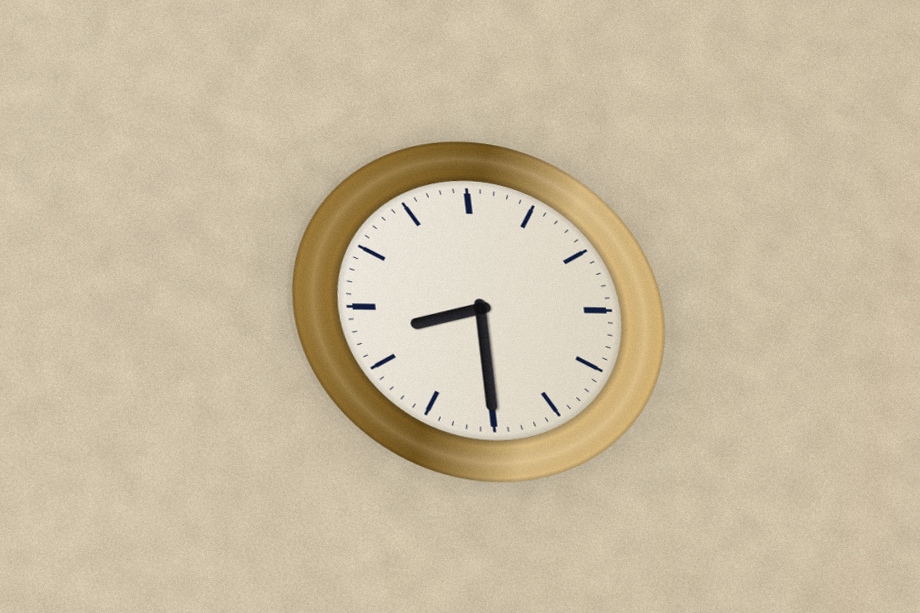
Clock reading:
8.30
